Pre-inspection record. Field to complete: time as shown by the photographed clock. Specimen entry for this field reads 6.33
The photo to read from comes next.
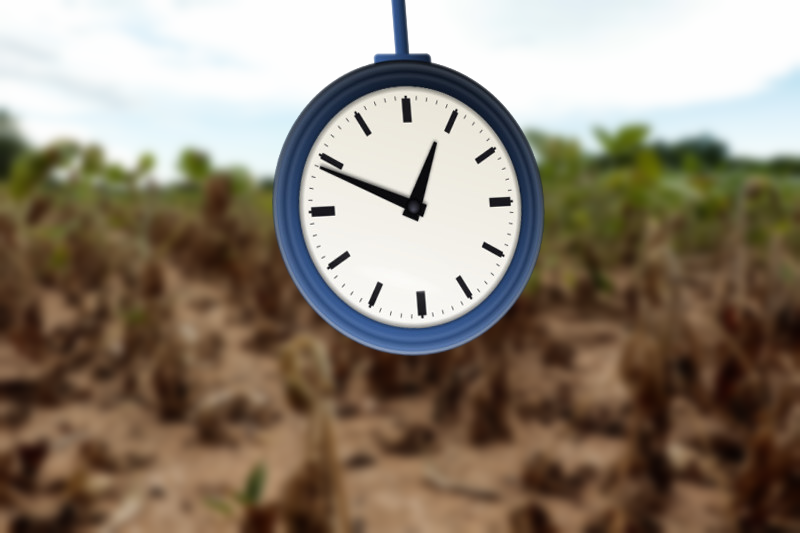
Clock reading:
12.49
